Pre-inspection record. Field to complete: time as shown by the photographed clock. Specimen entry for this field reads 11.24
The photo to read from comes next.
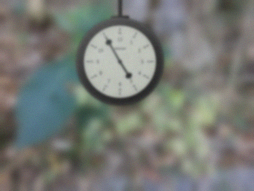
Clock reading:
4.55
